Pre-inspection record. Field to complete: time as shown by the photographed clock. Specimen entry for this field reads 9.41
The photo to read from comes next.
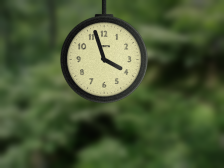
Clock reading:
3.57
